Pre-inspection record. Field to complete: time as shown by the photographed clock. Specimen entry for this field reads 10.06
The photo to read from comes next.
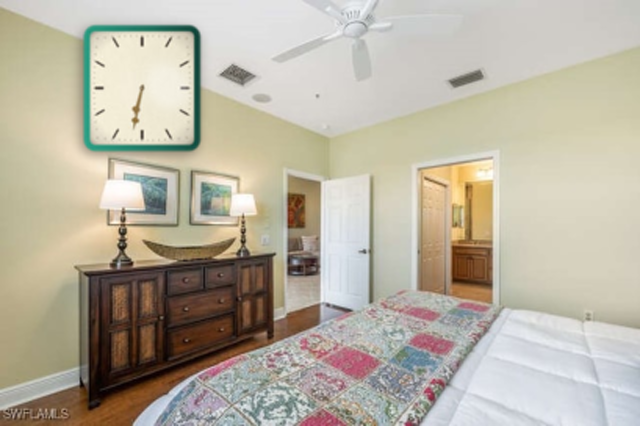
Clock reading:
6.32
